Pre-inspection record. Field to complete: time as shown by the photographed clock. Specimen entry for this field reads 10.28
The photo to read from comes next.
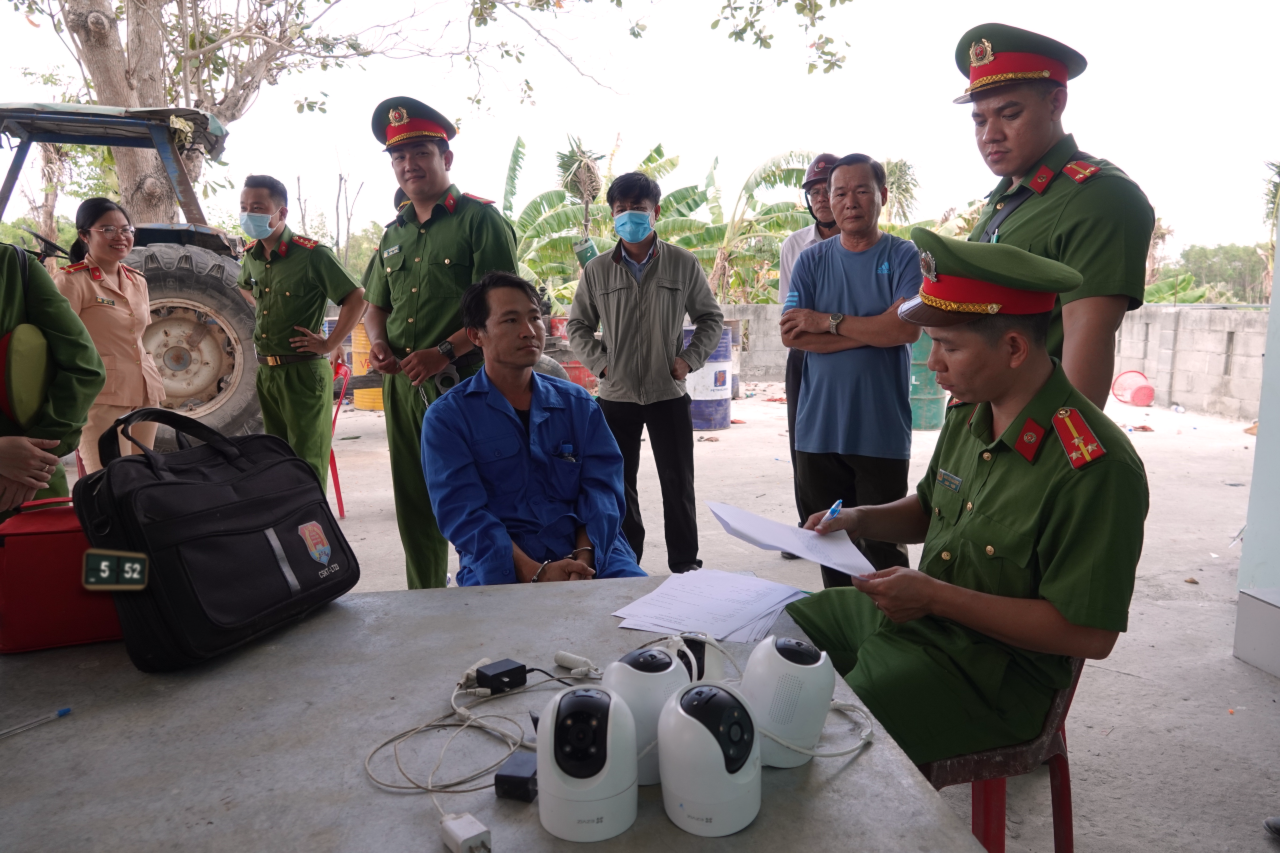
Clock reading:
5.52
